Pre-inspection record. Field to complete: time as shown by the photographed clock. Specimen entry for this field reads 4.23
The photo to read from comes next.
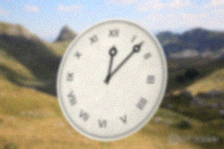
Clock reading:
12.07
